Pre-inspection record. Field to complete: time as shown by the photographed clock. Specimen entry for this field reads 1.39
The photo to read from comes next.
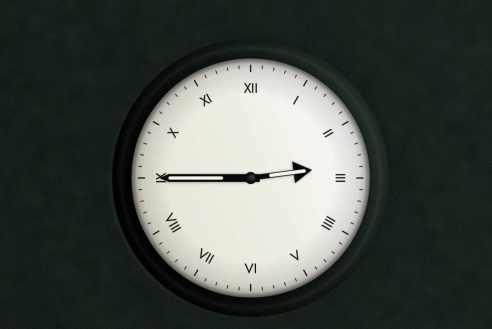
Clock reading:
2.45
